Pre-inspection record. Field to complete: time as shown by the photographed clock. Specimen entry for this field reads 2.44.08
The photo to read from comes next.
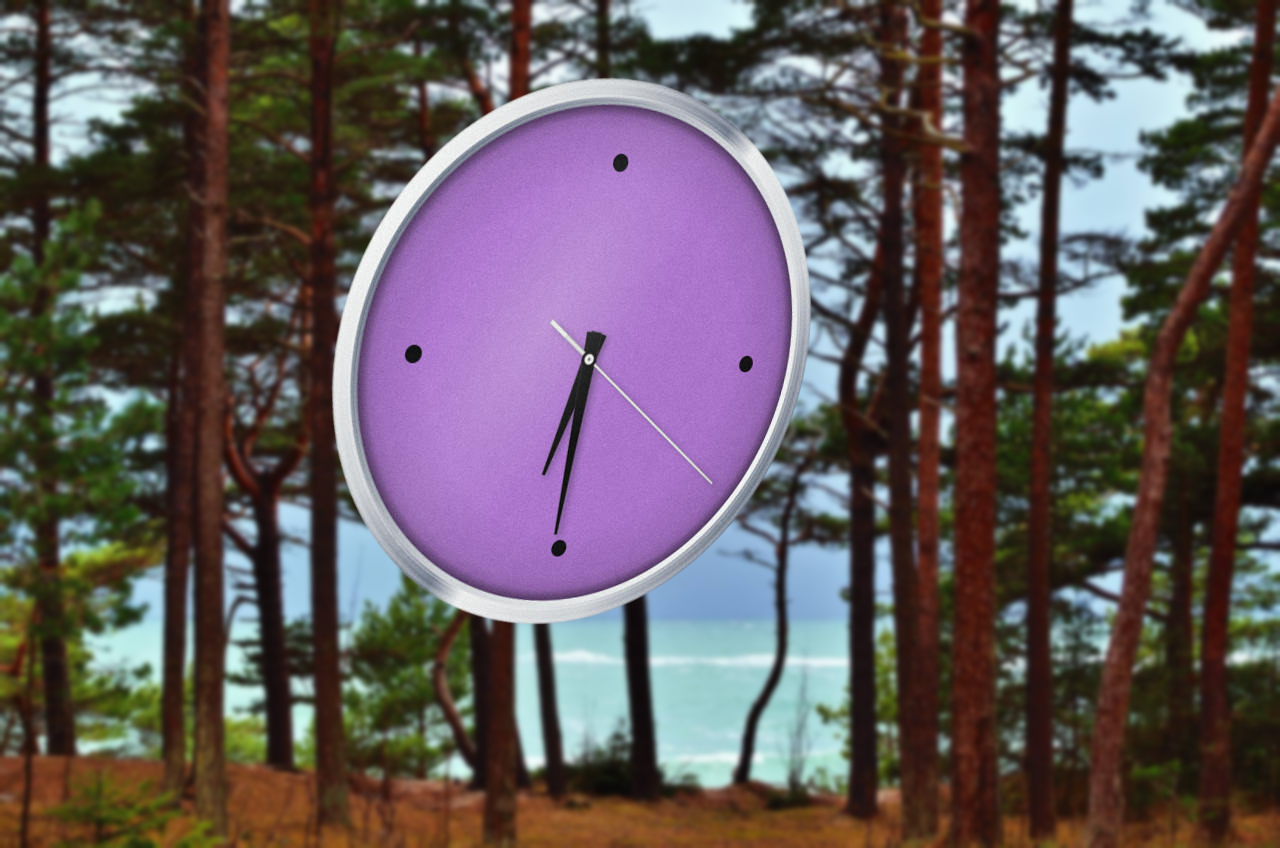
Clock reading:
6.30.21
